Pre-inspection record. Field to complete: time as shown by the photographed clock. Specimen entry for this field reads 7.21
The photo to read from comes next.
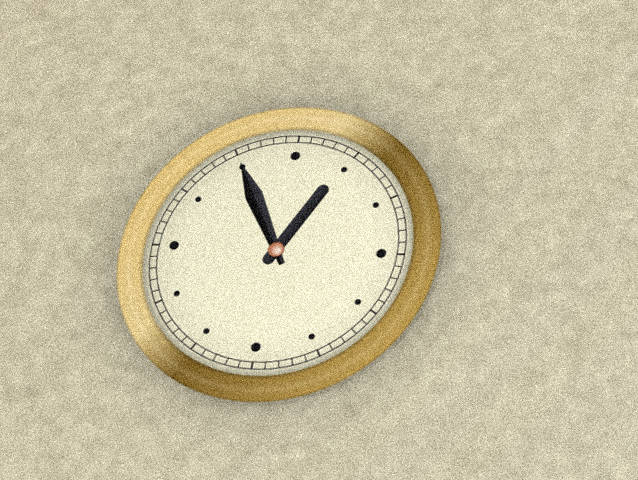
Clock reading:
12.55
